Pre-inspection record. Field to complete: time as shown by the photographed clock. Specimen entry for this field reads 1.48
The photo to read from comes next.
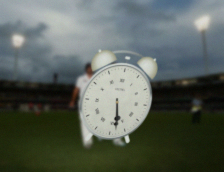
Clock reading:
5.28
